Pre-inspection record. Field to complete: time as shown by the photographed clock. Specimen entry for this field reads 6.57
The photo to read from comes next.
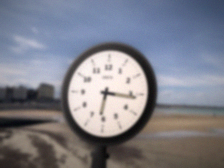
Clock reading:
6.16
